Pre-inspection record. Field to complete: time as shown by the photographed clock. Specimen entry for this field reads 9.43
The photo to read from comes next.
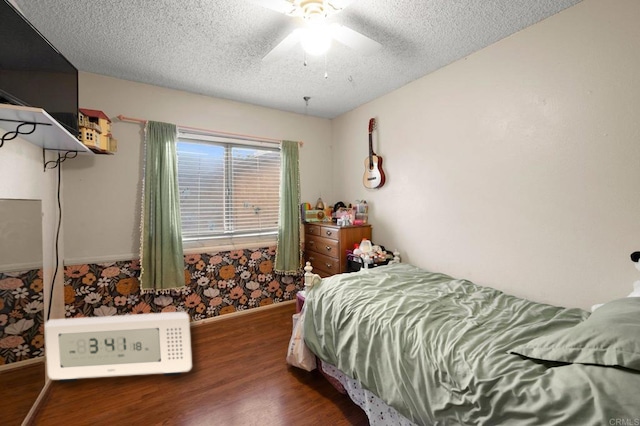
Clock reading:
3.41
